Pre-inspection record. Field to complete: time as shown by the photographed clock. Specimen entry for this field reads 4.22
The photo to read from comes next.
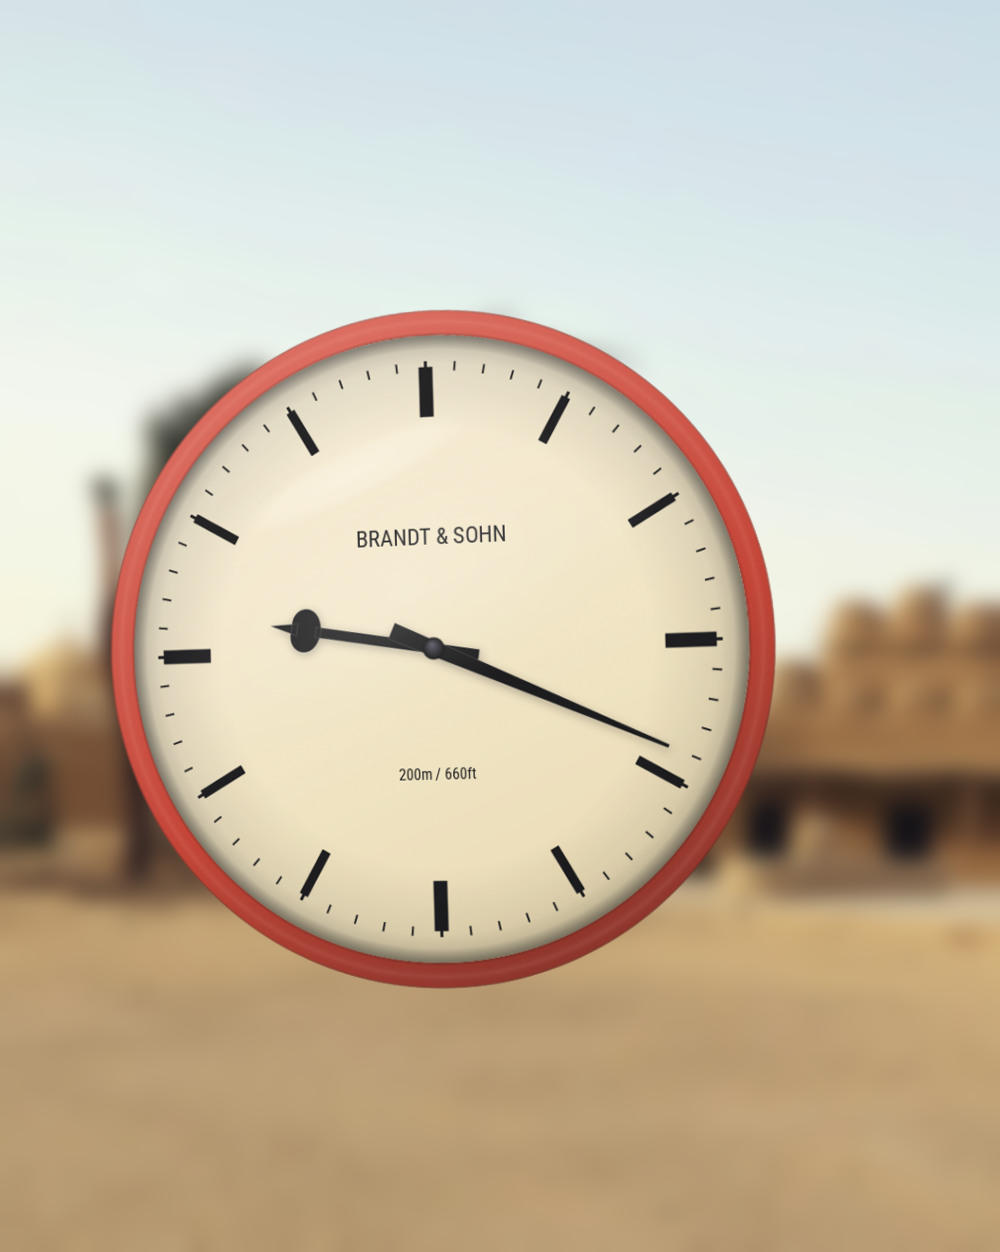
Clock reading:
9.19
